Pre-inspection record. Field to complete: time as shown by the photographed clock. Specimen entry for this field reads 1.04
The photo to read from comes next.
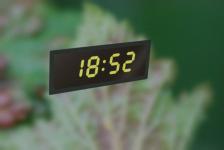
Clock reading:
18.52
